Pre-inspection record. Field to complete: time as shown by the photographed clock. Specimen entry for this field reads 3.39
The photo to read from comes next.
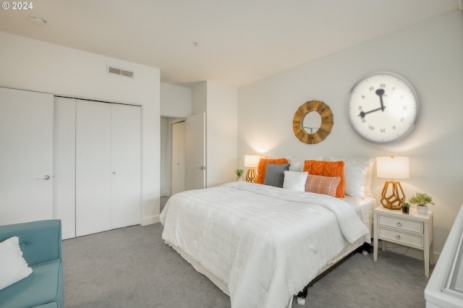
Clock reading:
11.42
